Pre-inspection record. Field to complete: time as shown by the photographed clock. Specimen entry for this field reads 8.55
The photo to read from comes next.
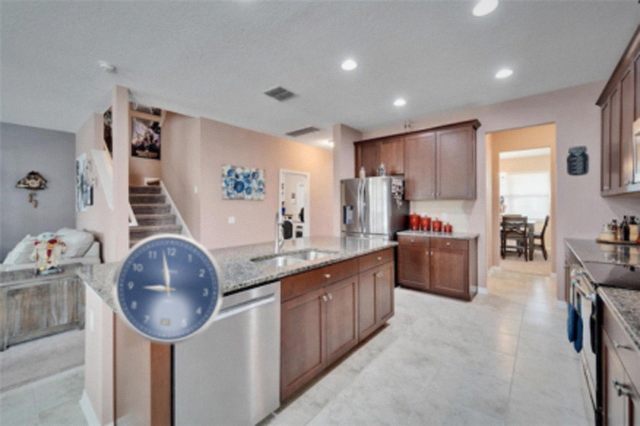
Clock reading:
8.58
